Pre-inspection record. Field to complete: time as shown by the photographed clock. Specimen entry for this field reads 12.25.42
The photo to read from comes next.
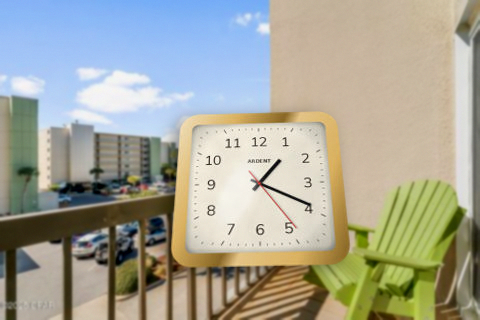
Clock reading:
1.19.24
